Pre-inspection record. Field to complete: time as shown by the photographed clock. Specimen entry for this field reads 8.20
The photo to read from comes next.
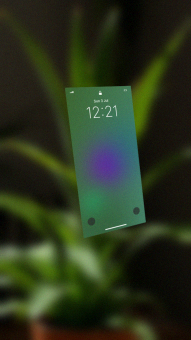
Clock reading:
12.21
